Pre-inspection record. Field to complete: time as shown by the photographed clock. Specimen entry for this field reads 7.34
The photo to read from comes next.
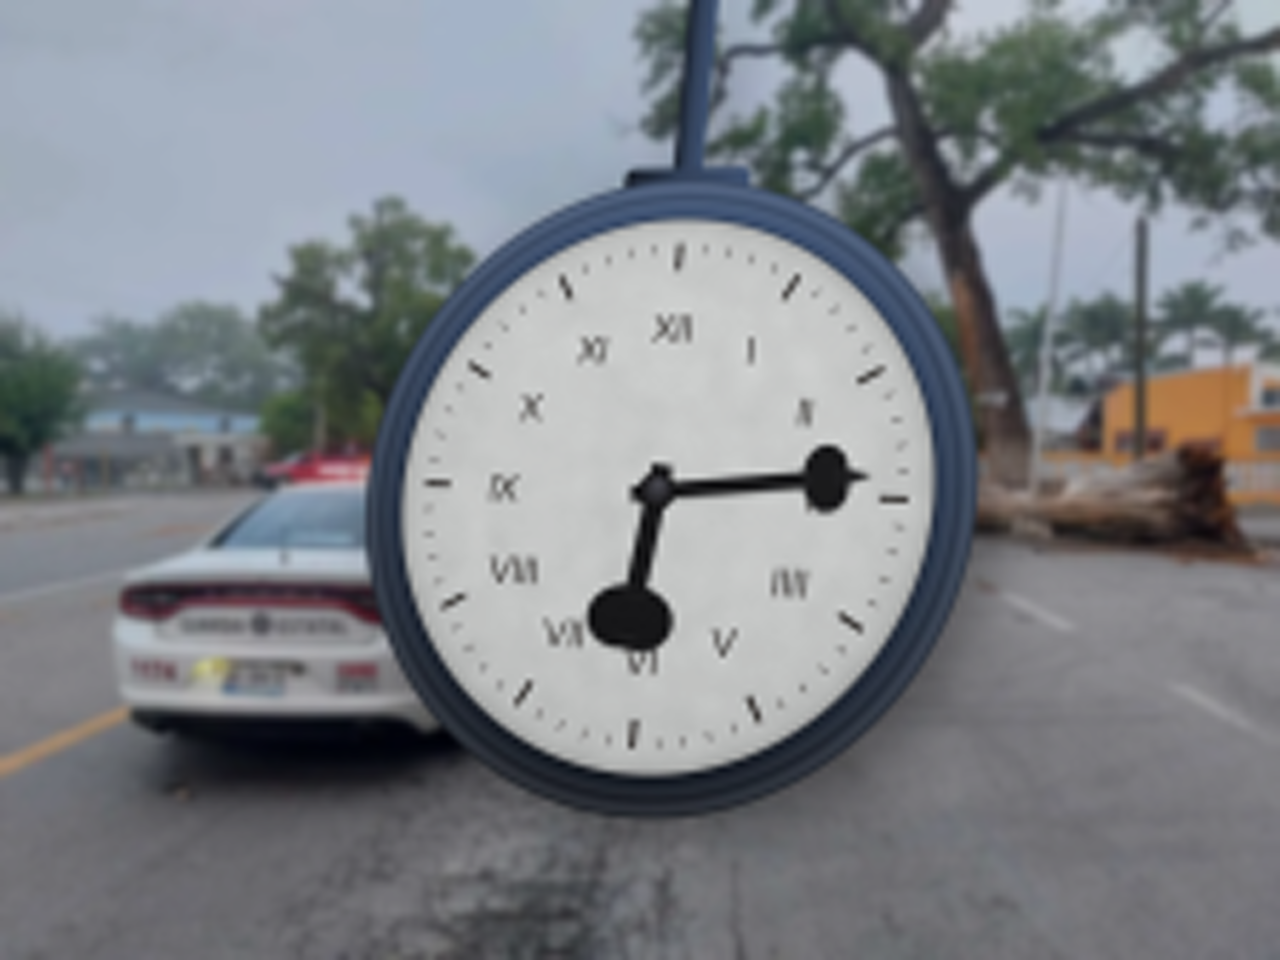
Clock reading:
6.14
